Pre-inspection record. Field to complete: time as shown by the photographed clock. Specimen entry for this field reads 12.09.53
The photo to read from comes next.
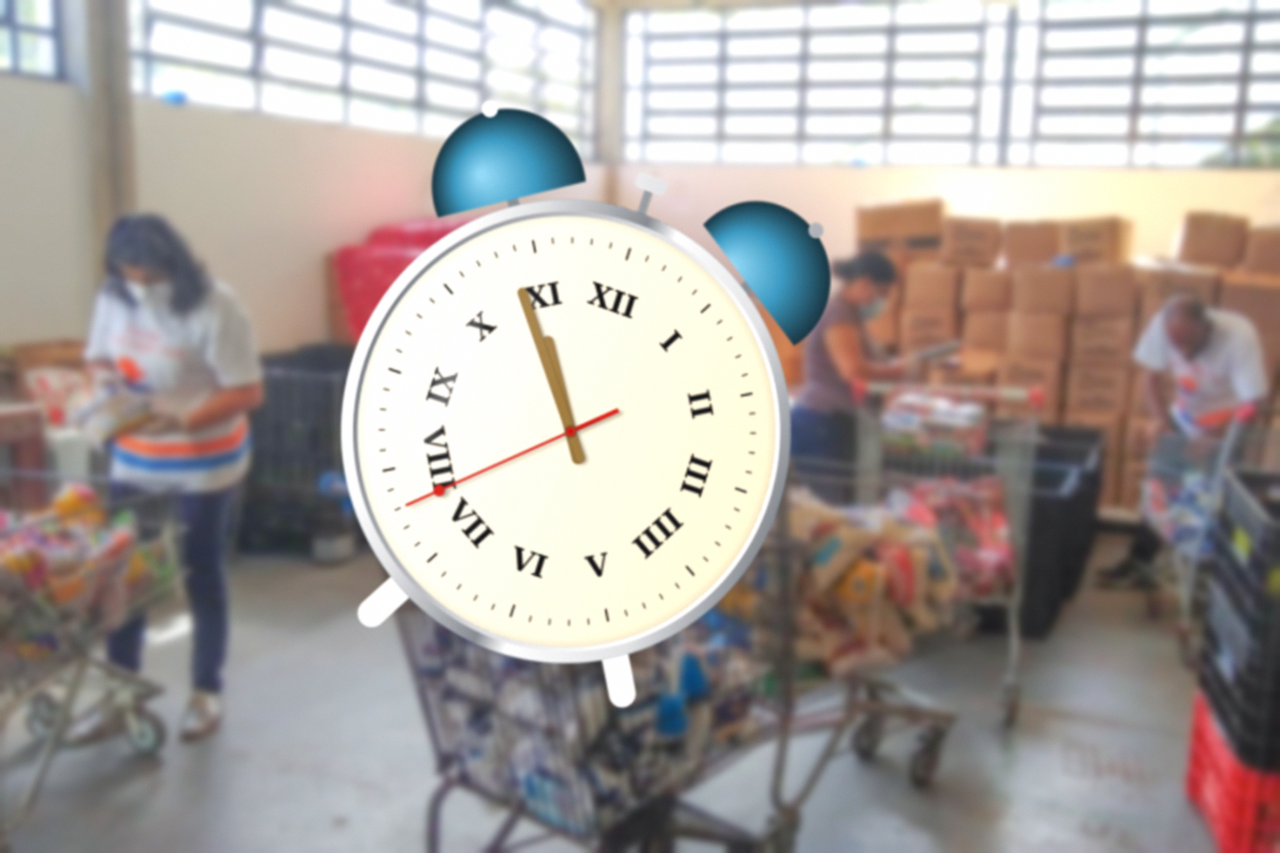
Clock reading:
10.53.38
